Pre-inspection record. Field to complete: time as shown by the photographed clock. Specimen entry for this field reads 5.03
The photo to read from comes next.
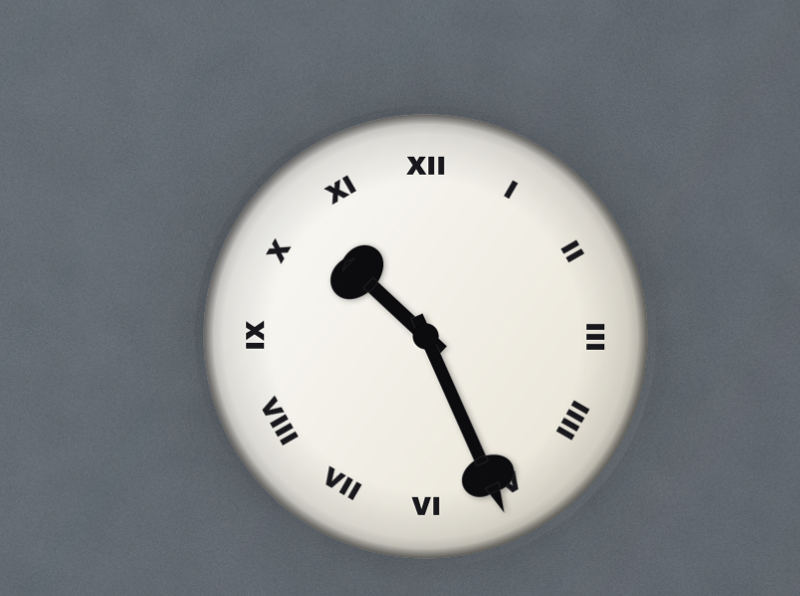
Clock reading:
10.26
